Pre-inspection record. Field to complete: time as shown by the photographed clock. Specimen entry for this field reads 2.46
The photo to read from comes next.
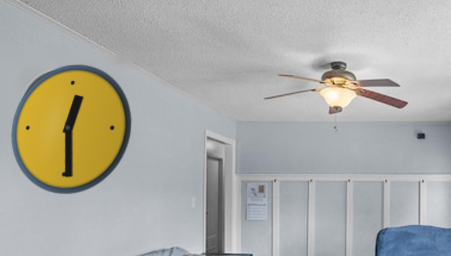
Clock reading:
12.29
